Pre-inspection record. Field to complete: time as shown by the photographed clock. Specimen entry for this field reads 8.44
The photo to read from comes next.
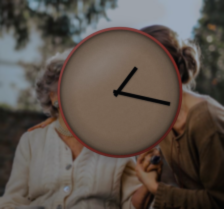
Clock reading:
1.17
